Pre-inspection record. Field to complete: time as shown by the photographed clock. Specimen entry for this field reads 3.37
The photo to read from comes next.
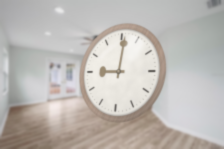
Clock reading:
9.01
